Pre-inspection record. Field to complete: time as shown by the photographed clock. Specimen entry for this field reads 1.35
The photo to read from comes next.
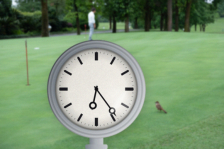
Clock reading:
6.24
